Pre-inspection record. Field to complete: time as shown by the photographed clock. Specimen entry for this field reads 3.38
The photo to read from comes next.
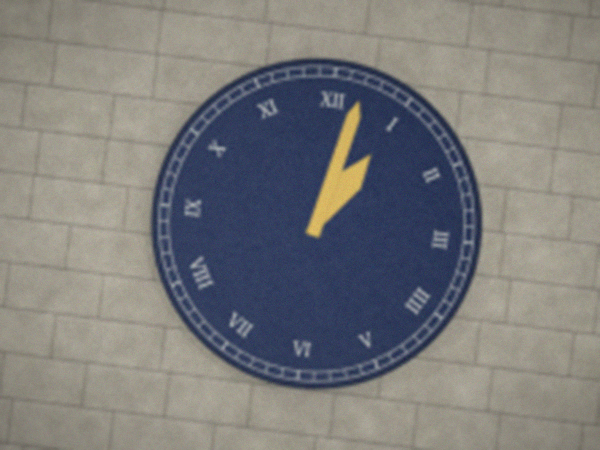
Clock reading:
1.02
